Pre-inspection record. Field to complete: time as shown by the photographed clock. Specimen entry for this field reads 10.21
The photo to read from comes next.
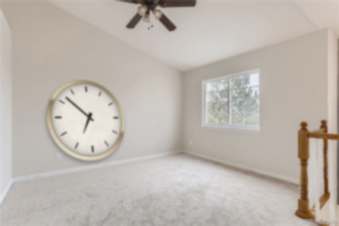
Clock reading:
6.52
